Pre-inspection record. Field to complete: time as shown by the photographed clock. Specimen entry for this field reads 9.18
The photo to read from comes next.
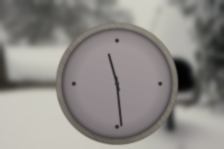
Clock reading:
11.29
